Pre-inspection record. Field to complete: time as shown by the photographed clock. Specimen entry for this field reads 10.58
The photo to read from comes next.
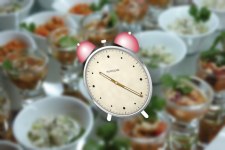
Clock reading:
10.21
